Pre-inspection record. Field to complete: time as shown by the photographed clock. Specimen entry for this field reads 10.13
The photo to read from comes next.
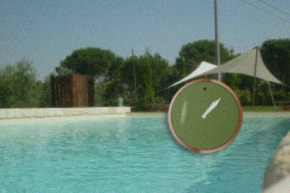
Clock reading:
1.07
